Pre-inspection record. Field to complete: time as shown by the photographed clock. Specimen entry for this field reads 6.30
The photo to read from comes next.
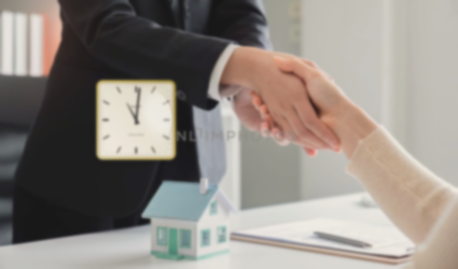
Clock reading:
11.01
